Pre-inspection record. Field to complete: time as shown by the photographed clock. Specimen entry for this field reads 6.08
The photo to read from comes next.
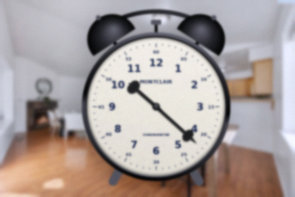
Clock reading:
10.22
